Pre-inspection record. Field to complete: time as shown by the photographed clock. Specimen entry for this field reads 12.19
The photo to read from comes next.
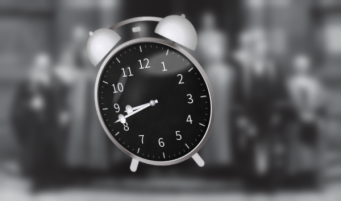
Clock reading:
8.42
